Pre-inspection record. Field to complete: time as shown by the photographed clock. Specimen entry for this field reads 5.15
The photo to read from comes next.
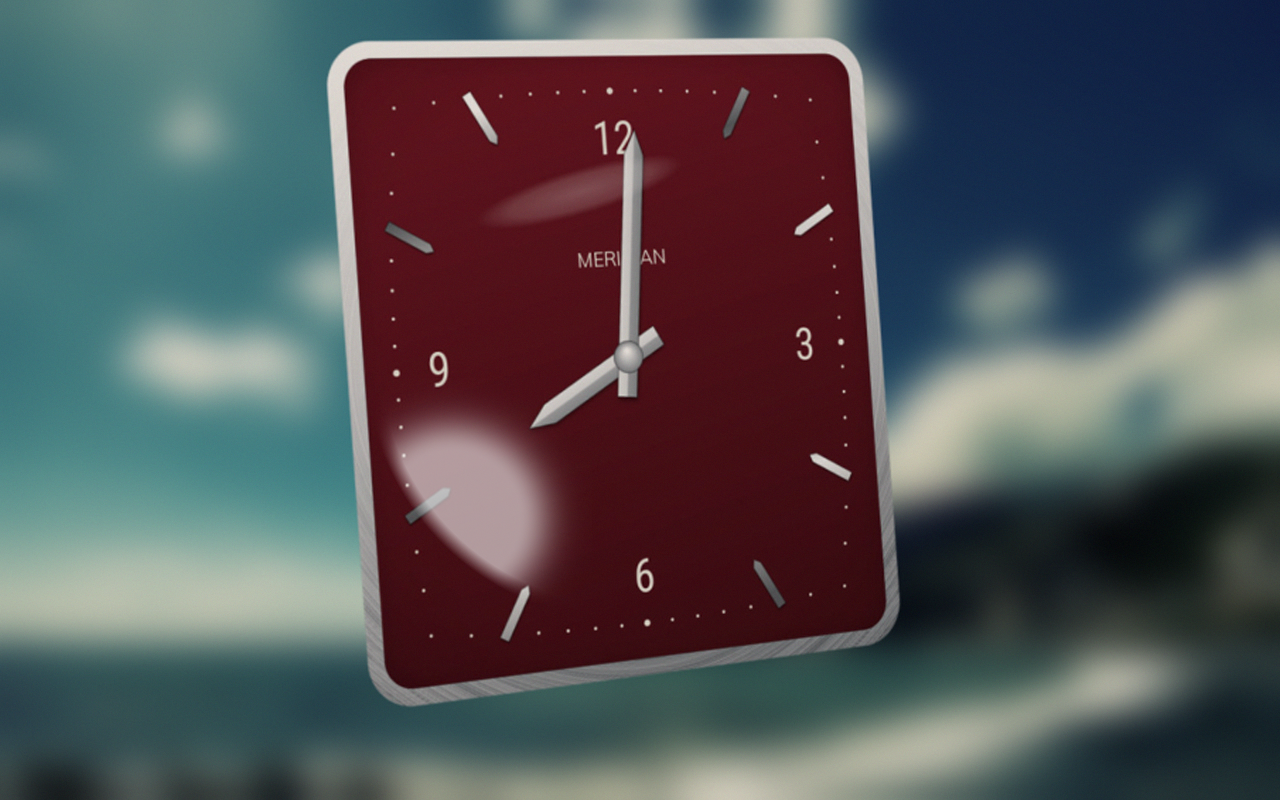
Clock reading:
8.01
